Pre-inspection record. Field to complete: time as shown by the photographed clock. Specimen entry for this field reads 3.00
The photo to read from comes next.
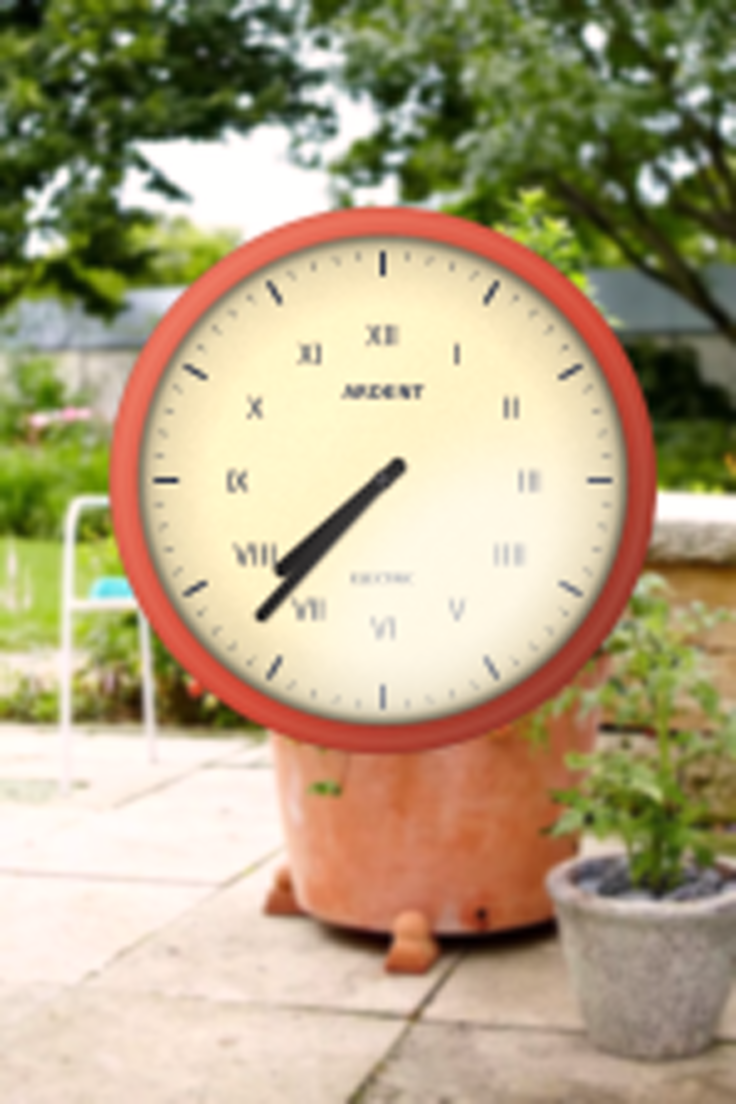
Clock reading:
7.37
